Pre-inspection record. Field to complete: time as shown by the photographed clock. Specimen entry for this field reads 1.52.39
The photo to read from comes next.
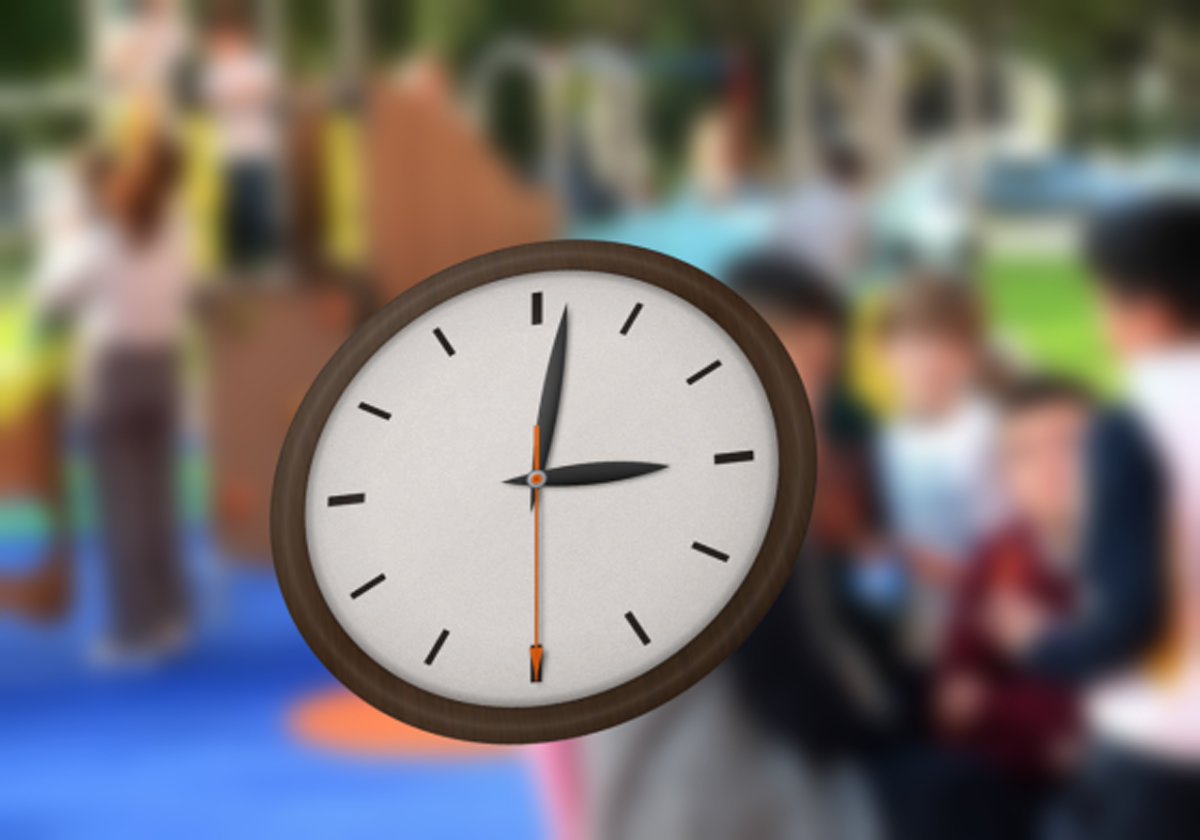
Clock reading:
3.01.30
